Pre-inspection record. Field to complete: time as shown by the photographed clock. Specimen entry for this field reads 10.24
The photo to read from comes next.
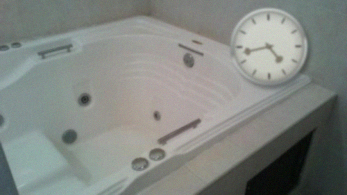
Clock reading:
4.43
